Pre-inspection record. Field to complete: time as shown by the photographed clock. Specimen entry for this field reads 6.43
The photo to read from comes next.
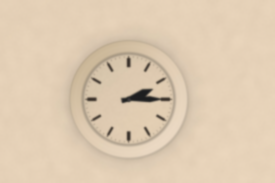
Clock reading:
2.15
